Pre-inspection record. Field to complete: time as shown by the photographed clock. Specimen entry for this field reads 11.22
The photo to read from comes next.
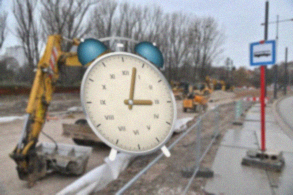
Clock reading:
3.03
